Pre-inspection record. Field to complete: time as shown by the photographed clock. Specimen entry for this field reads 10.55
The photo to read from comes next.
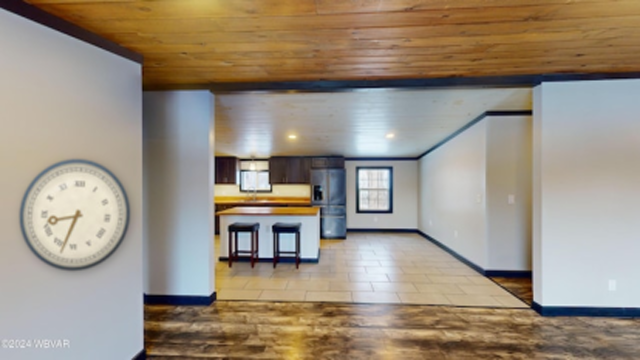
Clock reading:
8.33
